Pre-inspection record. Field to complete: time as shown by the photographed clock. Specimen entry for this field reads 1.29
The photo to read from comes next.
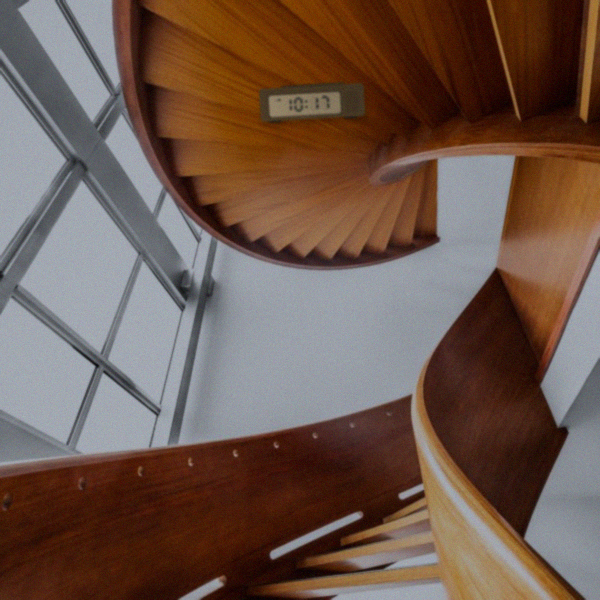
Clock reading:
10.17
